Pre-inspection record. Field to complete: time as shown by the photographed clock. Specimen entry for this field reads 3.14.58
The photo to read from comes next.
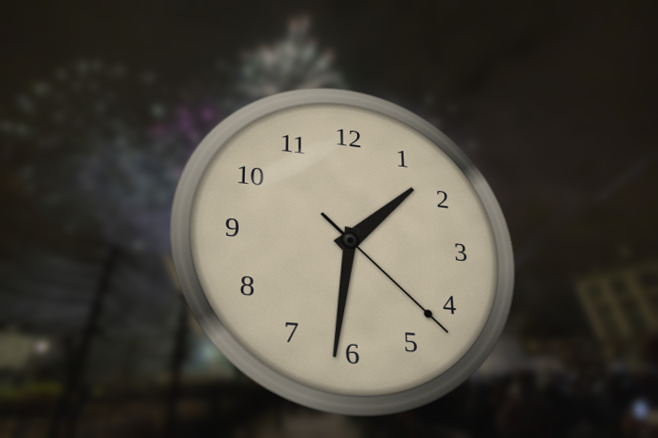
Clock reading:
1.31.22
